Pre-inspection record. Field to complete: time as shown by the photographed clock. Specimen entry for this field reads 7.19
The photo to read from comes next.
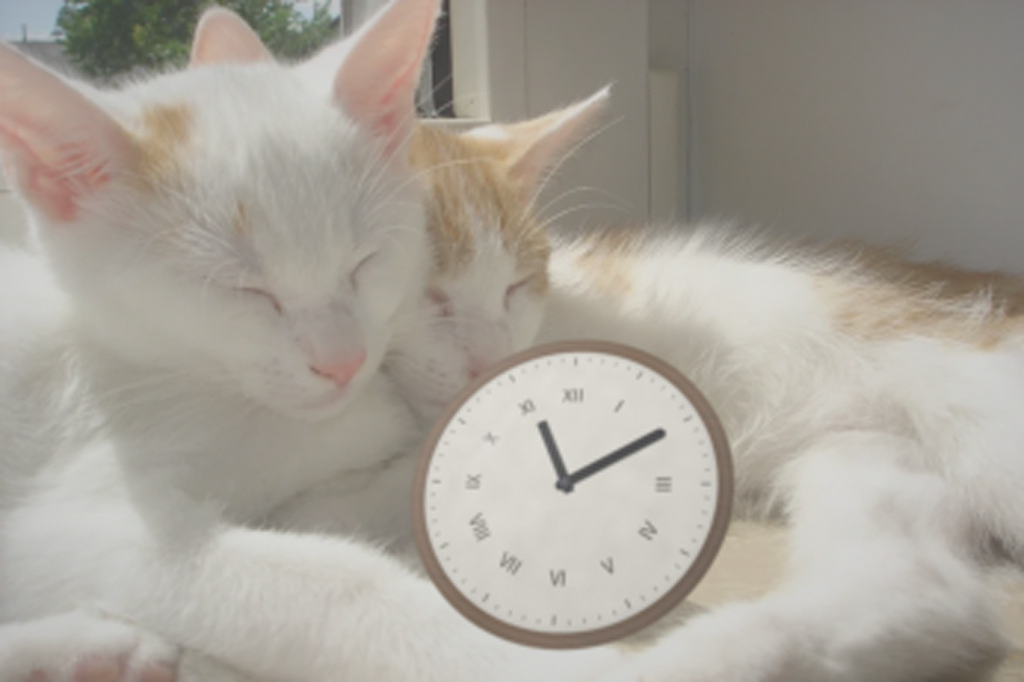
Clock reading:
11.10
